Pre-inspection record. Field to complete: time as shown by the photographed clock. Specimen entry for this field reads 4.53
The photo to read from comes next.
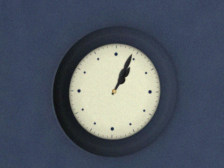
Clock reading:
1.04
